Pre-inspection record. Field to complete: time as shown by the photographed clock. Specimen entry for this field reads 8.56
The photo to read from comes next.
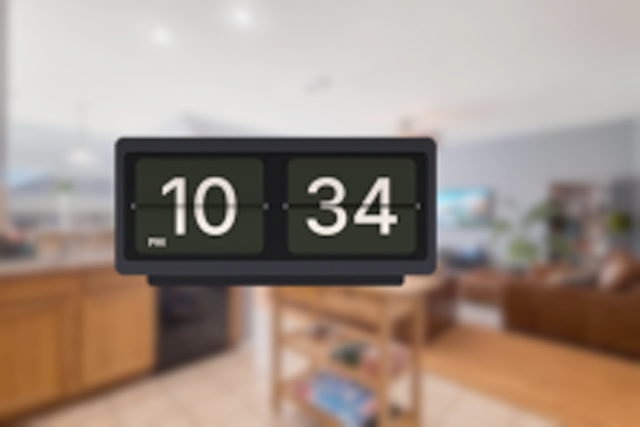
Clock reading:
10.34
